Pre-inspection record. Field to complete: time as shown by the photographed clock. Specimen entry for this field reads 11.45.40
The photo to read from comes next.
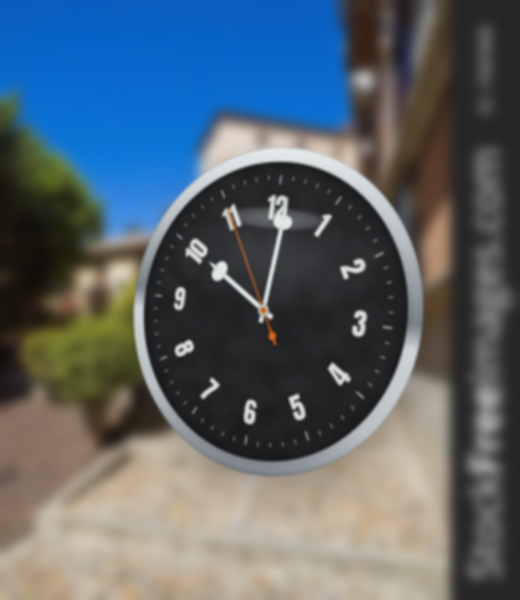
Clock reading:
10.00.55
